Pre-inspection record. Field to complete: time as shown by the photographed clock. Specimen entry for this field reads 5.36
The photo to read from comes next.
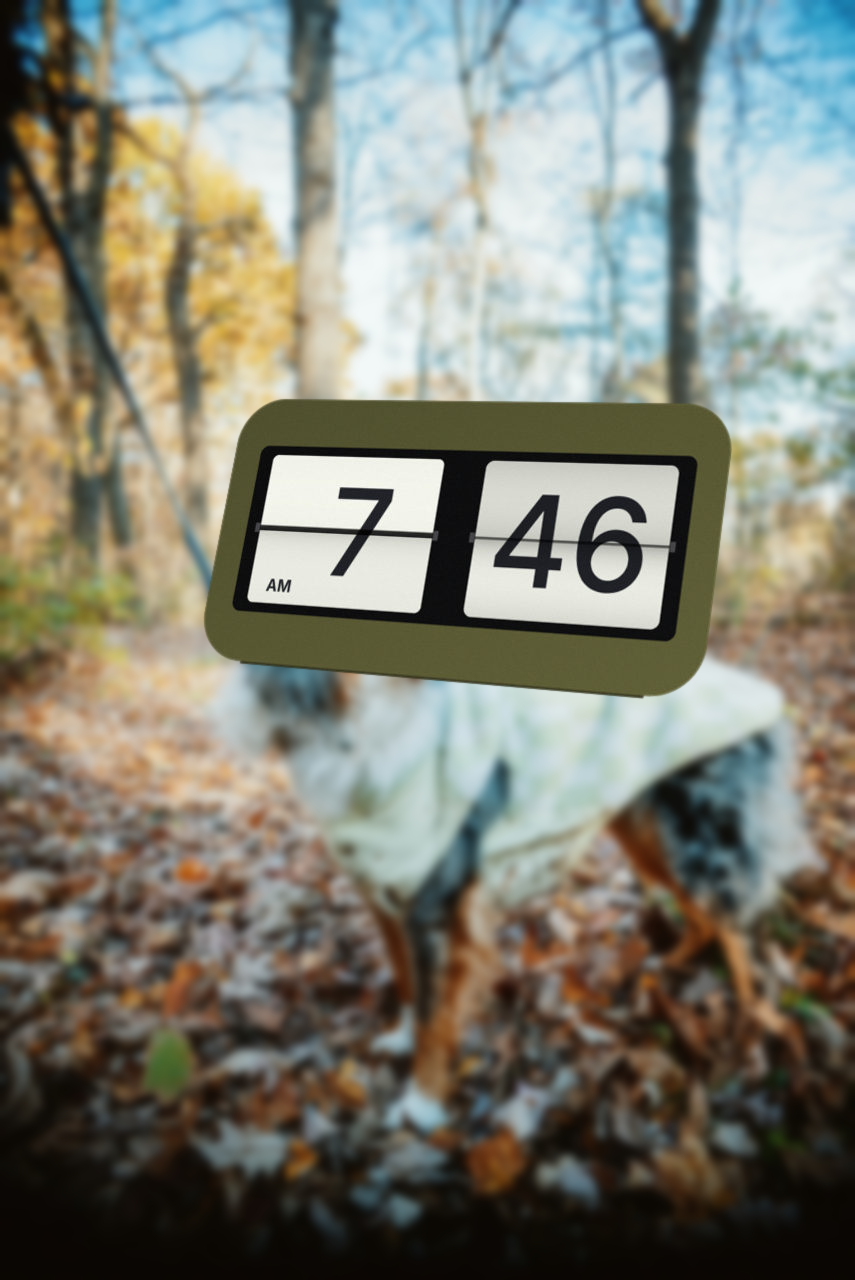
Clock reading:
7.46
